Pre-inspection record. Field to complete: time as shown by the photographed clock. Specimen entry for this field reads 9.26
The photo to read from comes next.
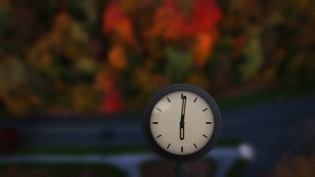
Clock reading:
6.01
